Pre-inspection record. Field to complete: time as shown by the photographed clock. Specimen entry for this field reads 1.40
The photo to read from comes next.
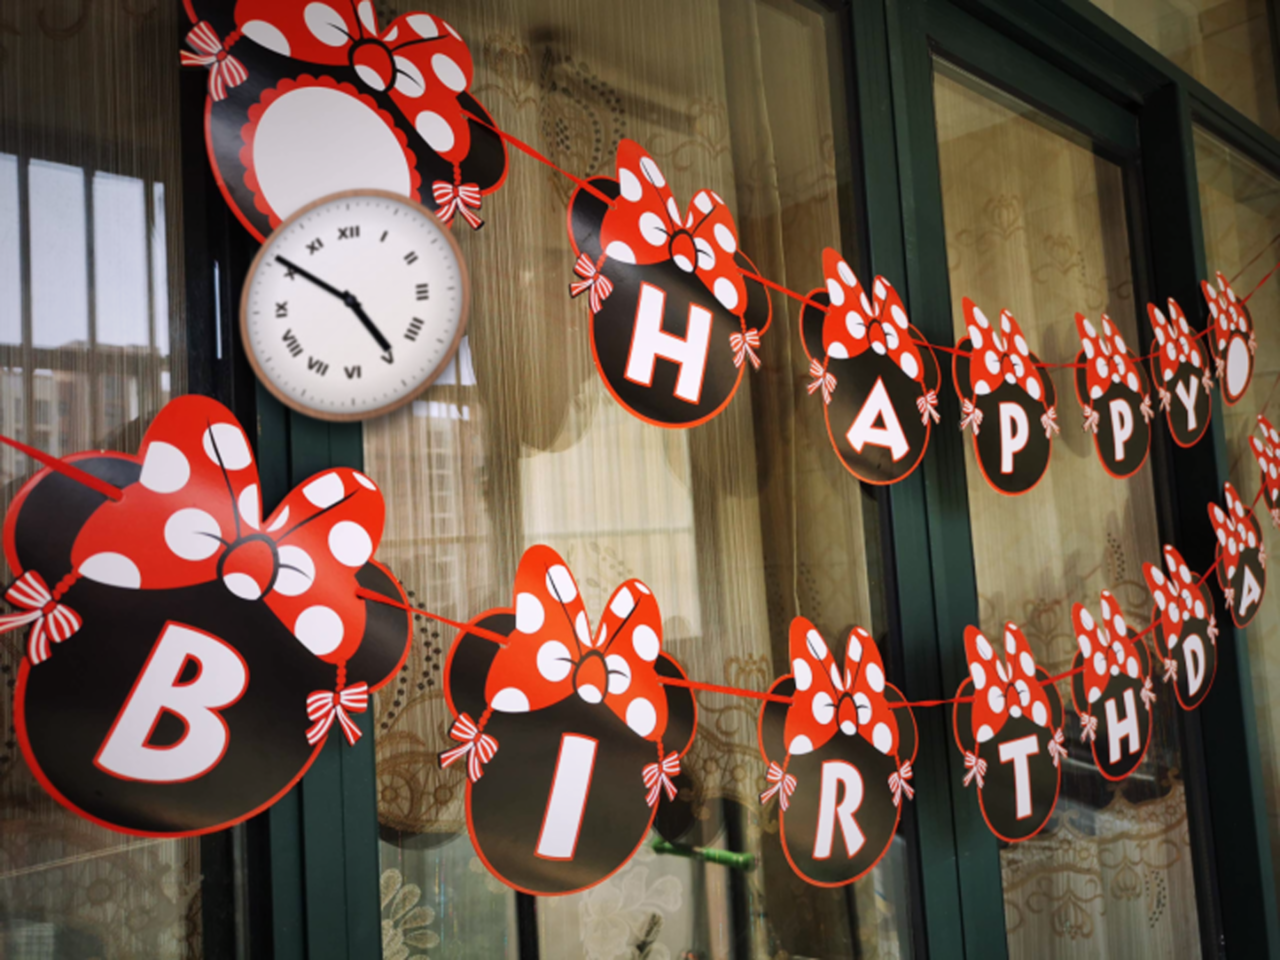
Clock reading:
4.51
